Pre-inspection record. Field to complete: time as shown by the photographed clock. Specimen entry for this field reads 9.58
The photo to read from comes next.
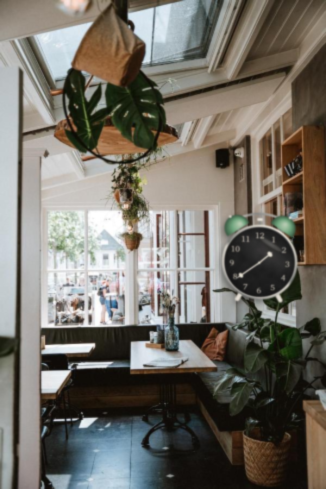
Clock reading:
1.39
